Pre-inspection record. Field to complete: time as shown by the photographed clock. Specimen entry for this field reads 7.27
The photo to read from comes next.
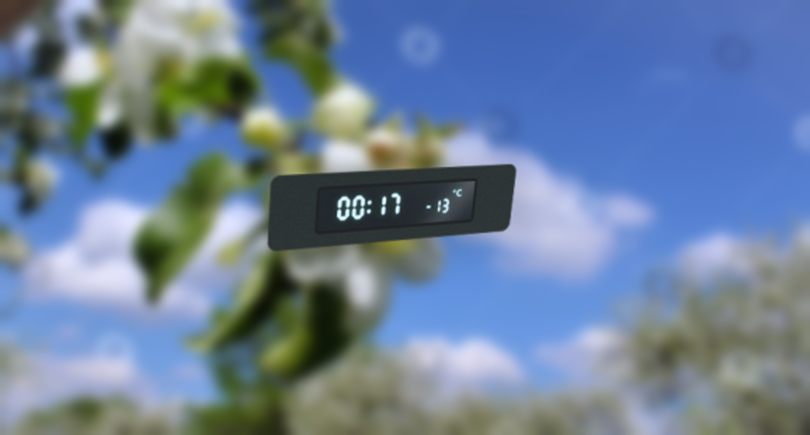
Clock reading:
0.17
